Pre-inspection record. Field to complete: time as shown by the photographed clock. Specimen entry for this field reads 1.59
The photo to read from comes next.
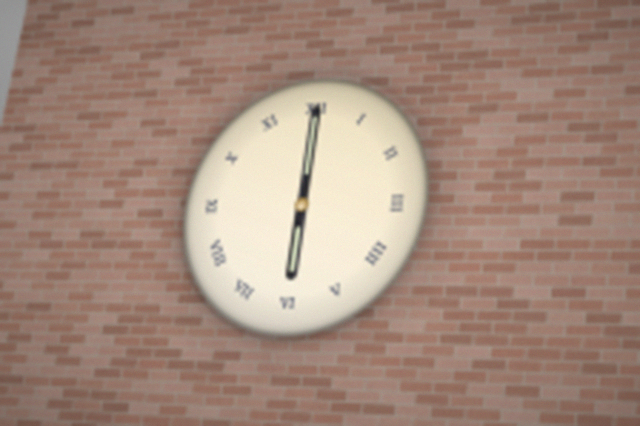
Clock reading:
6.00
